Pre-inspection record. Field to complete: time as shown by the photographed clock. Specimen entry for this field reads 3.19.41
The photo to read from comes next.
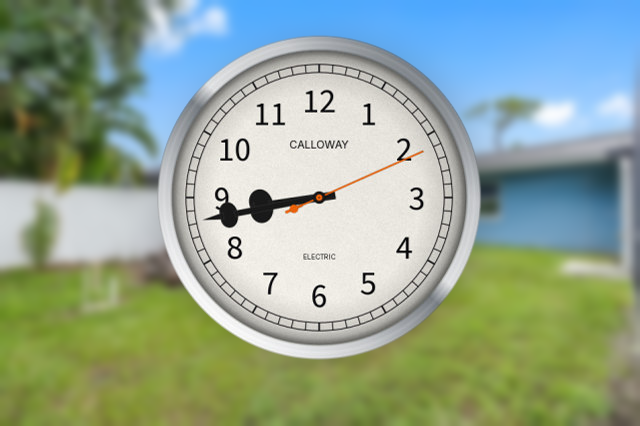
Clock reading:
8.43.11
